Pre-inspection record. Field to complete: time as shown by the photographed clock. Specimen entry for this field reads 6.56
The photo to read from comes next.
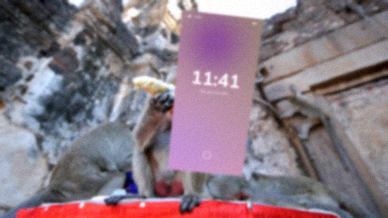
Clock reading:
11.41
